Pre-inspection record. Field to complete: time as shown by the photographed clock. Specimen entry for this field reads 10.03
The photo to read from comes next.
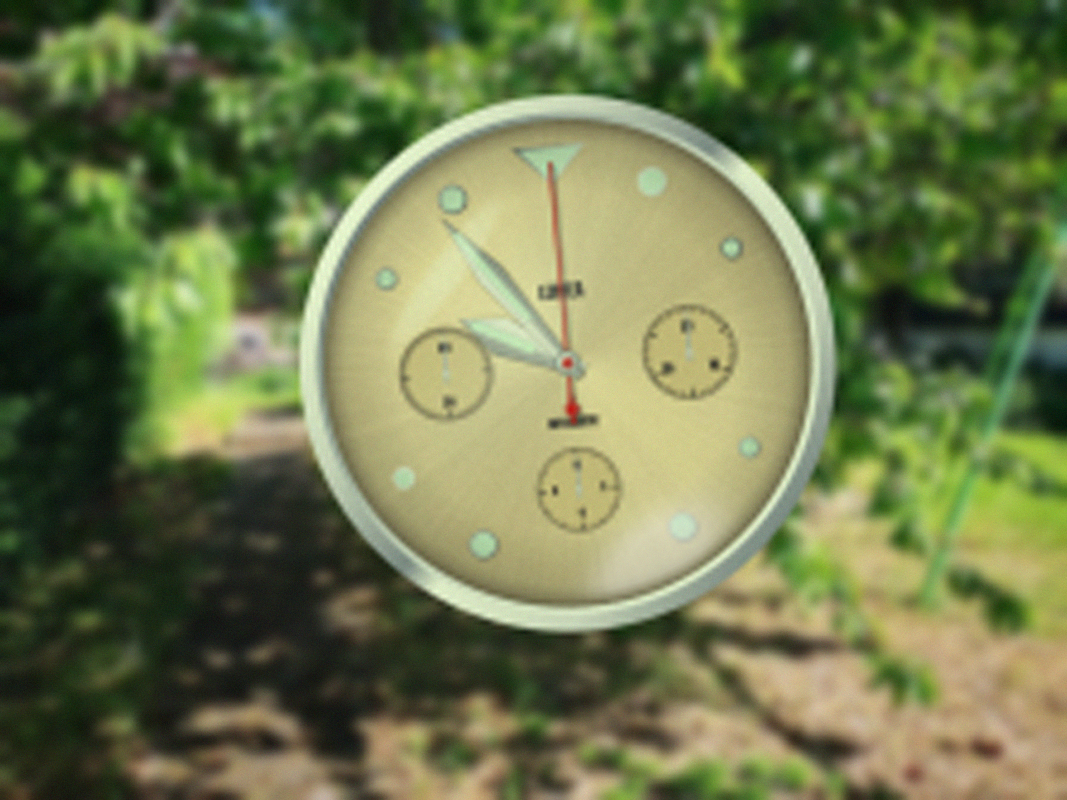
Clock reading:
9.54
